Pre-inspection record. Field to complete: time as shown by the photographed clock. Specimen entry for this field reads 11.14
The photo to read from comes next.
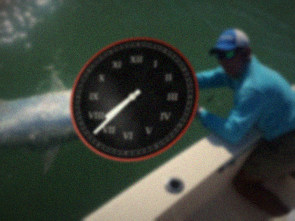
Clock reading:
7.37
